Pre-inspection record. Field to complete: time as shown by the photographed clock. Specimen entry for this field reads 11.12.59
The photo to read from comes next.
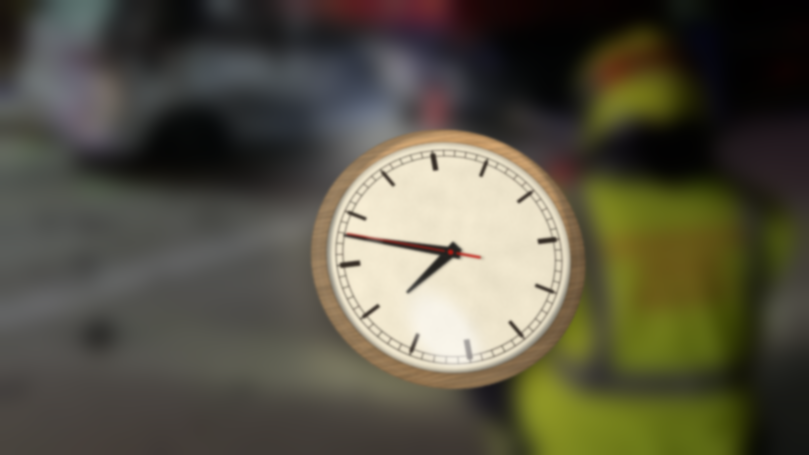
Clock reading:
7.47.48
